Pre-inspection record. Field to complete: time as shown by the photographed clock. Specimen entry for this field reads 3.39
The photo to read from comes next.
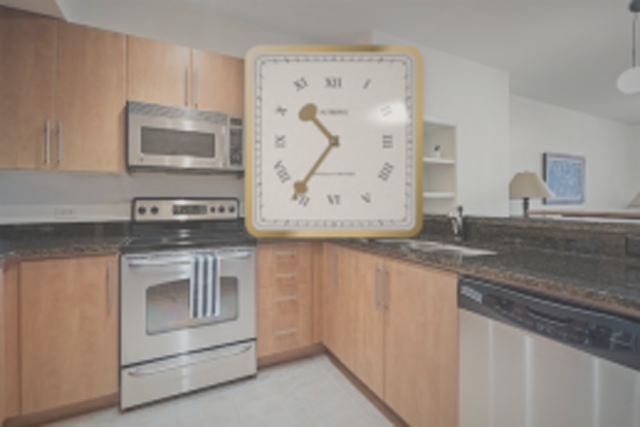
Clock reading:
10.36
